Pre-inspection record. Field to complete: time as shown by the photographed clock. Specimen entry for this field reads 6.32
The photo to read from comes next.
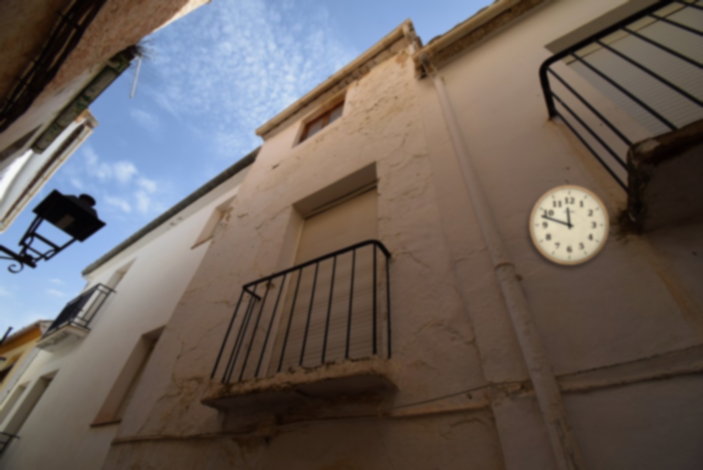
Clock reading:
11.48
